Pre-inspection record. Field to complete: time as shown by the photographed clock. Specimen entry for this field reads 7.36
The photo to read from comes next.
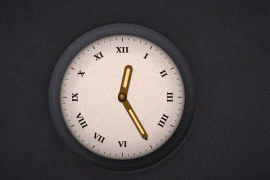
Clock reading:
12.25
